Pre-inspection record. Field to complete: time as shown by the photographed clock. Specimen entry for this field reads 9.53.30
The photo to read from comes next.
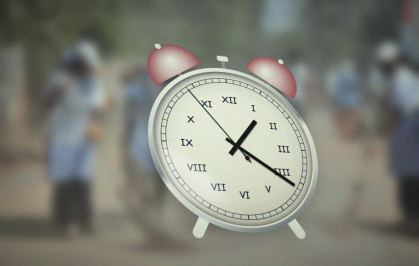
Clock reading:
1.20.54
